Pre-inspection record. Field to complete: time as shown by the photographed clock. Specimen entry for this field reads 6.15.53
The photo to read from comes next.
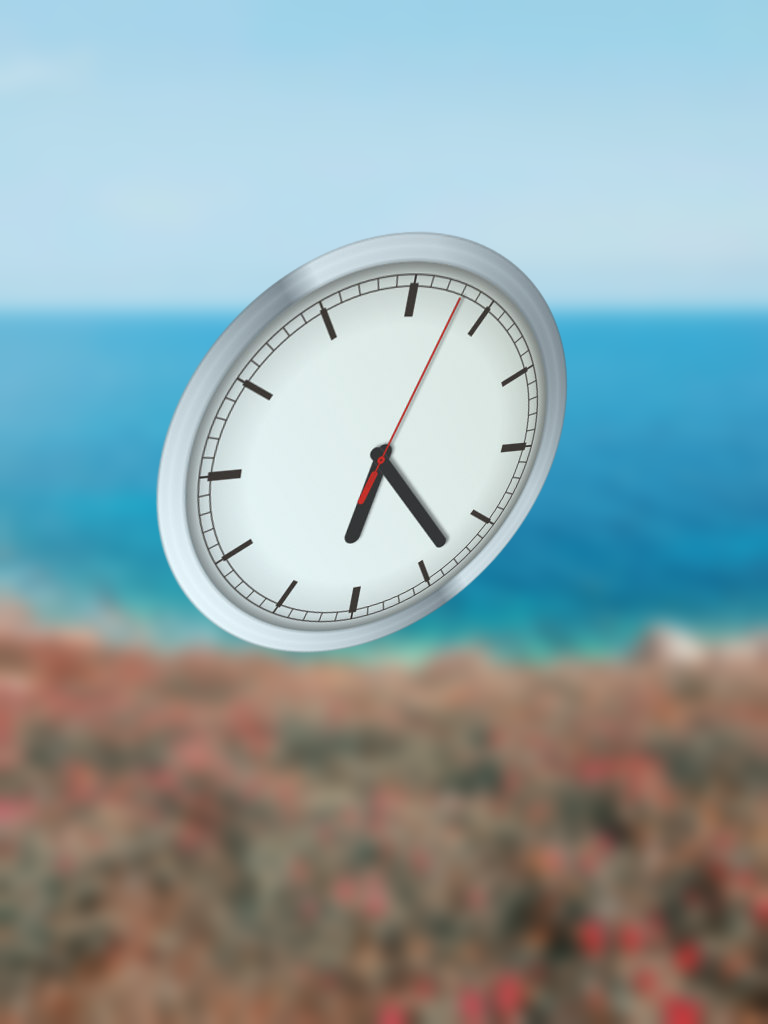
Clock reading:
6.23.03
